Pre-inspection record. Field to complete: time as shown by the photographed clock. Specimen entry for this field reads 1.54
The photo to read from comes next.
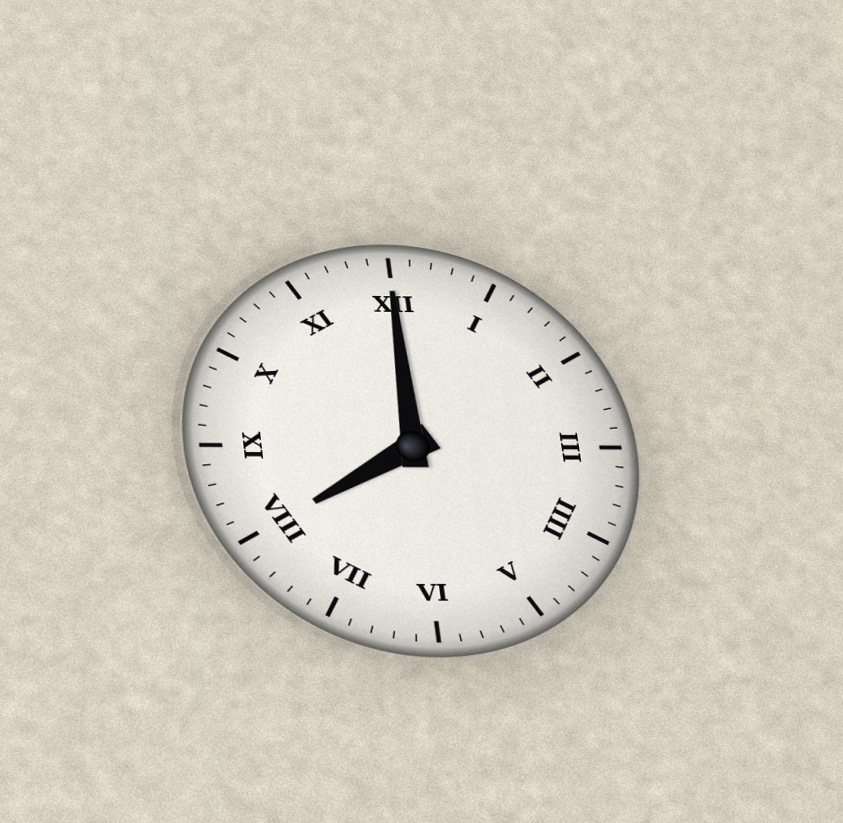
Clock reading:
8.00
